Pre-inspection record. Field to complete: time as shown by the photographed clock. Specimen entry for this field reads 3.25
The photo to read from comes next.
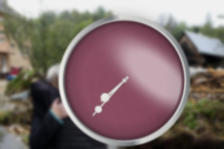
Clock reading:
7.37
